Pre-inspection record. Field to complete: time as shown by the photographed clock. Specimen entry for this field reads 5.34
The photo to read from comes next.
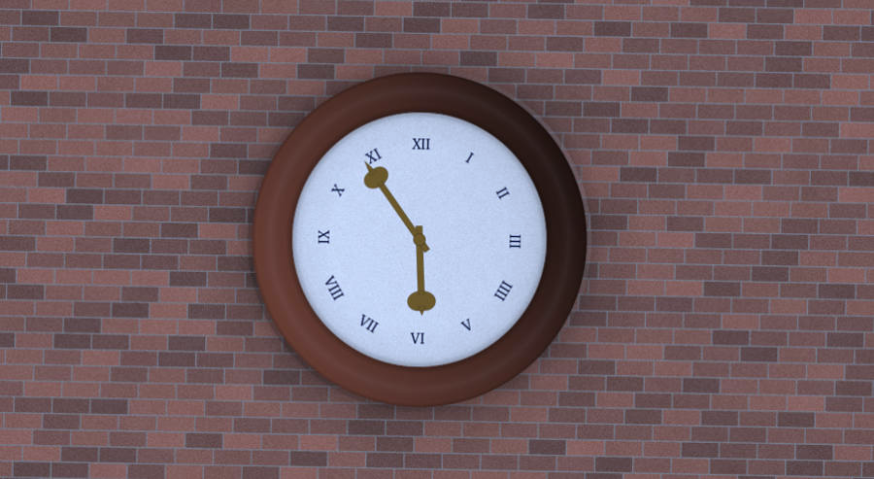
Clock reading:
5.54
